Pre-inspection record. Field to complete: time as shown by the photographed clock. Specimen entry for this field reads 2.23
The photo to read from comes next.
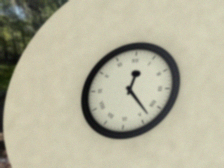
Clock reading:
12.23
